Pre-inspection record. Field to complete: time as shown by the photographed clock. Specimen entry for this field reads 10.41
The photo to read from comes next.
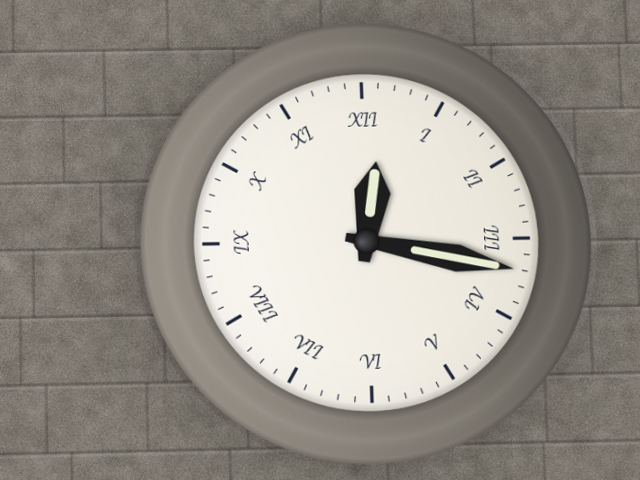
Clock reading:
12.17
